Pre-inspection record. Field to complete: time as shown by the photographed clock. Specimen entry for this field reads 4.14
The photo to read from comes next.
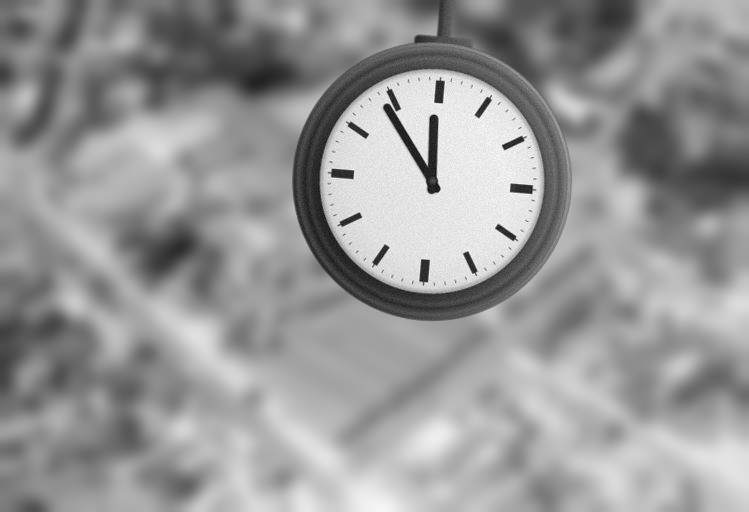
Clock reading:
11.54
